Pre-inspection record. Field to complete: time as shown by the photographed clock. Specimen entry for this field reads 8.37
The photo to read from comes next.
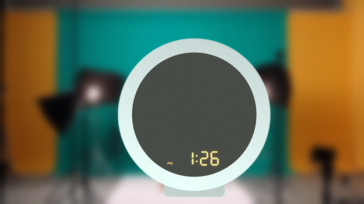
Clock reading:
1.26
